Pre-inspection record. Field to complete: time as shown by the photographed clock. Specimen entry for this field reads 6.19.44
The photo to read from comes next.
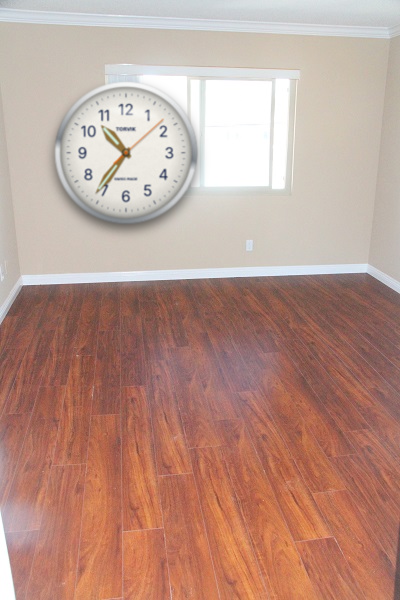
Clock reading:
10.36.08
